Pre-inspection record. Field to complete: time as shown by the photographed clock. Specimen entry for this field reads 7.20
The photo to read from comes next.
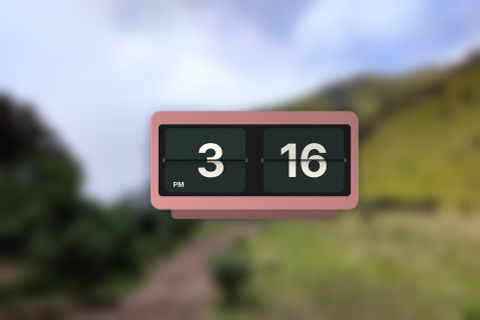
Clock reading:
3.16
